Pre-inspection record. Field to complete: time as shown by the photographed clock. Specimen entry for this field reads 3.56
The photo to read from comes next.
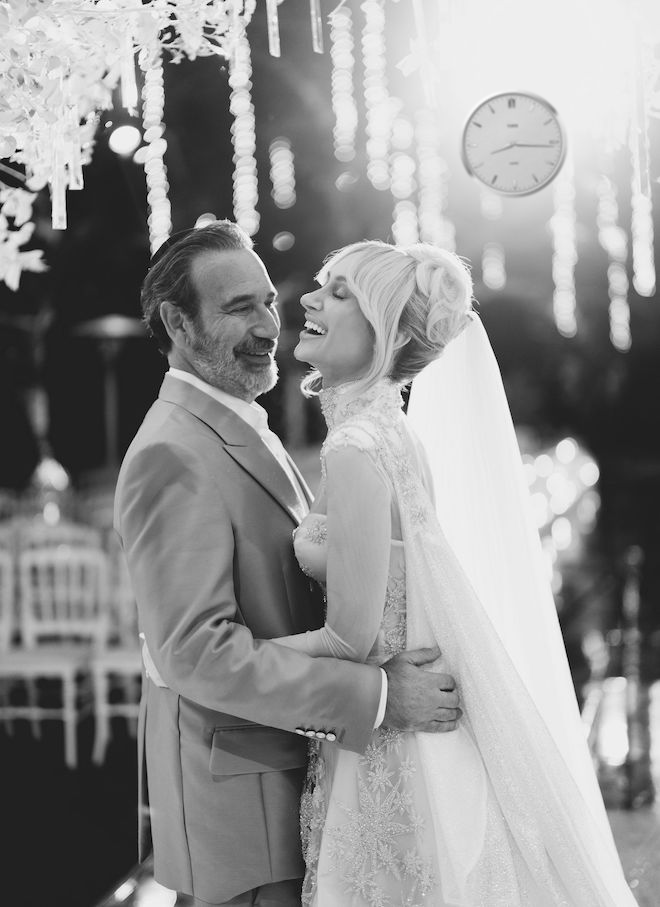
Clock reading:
8.16
